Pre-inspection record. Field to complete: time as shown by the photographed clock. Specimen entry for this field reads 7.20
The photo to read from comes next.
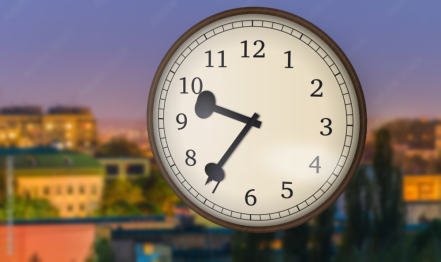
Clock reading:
9.36
